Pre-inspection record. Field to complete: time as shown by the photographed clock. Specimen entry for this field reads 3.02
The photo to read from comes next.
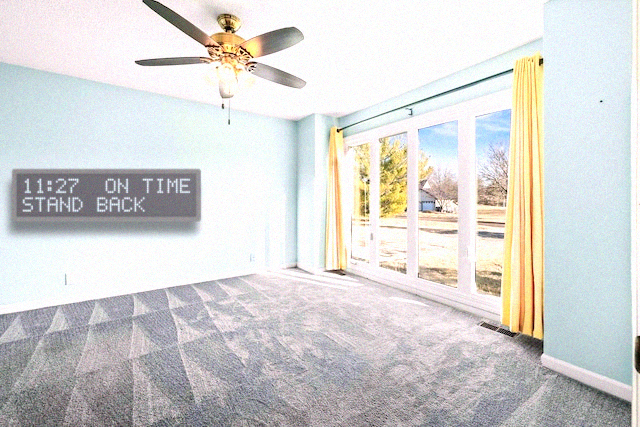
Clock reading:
11.27
